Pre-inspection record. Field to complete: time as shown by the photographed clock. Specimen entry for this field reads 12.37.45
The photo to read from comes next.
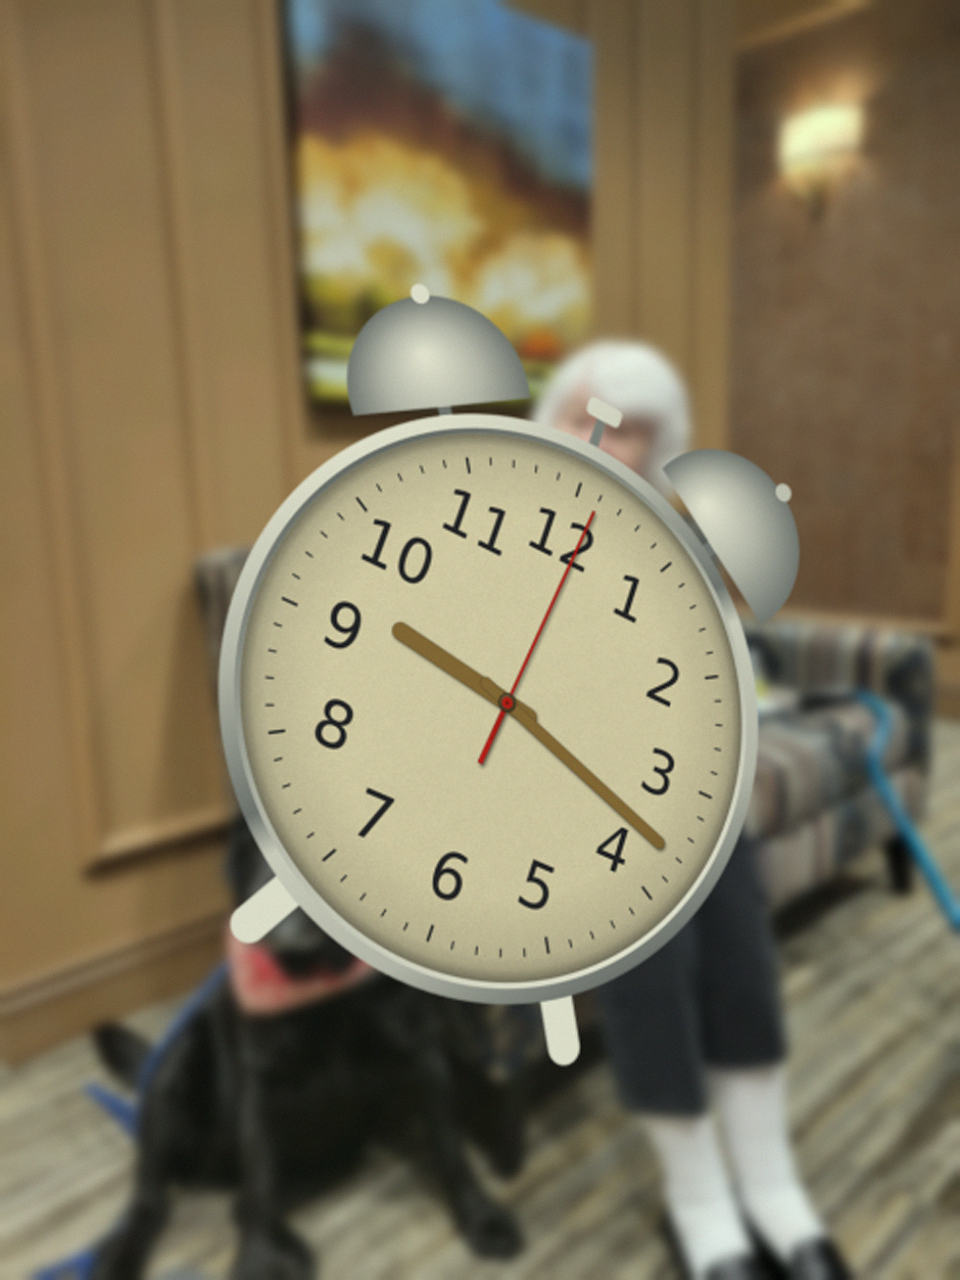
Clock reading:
9.18.01
